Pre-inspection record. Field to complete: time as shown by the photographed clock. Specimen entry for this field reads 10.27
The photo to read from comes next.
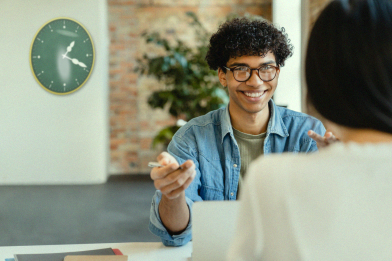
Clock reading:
1.19
